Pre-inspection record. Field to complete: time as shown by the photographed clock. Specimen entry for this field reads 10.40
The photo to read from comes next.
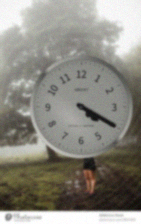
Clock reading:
4.20
